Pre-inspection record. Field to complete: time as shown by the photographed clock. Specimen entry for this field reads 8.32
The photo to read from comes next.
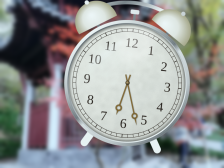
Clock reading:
6.27
